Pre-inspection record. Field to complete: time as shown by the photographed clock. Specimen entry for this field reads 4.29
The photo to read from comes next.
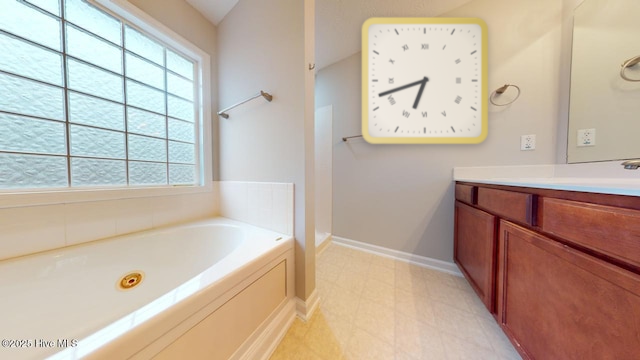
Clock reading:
6.42
